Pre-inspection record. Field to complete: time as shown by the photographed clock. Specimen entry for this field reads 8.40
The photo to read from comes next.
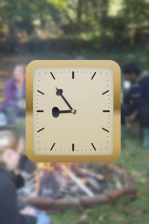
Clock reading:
8.54
